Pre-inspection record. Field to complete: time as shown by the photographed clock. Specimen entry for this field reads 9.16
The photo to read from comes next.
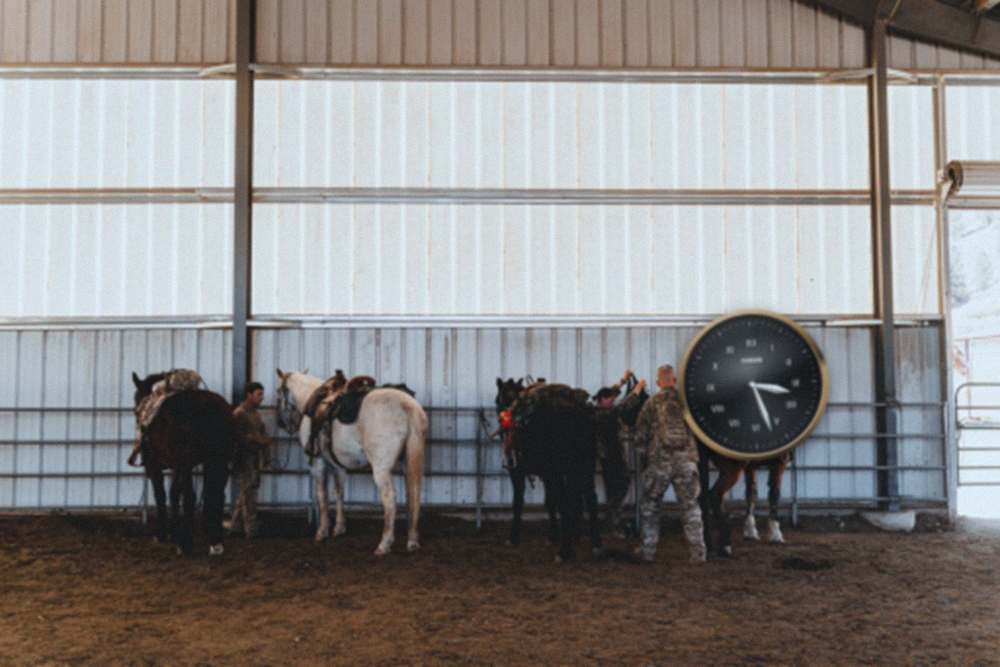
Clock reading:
3.27
